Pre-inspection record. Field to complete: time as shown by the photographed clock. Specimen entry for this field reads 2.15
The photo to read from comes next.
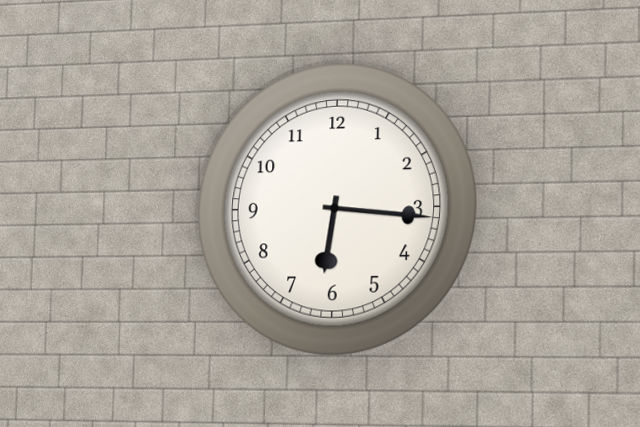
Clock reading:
6.16
